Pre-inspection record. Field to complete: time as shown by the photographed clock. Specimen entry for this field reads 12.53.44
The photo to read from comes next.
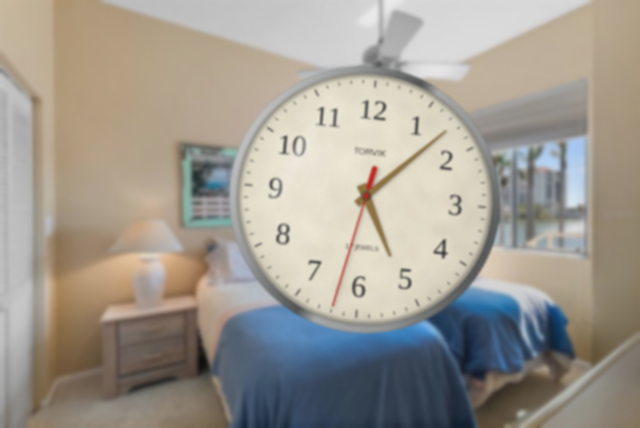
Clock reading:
5.07.32
